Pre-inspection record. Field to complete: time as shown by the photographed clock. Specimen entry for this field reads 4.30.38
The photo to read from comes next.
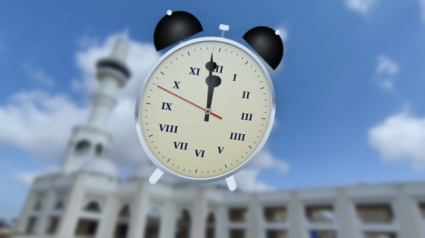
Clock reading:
11.58.48
